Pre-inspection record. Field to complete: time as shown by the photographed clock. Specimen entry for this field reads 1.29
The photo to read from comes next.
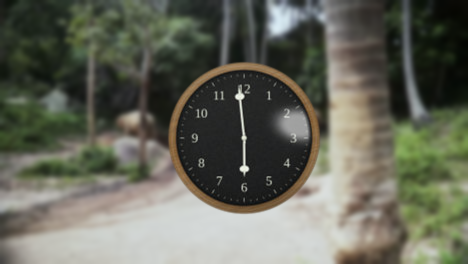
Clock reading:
5.59
